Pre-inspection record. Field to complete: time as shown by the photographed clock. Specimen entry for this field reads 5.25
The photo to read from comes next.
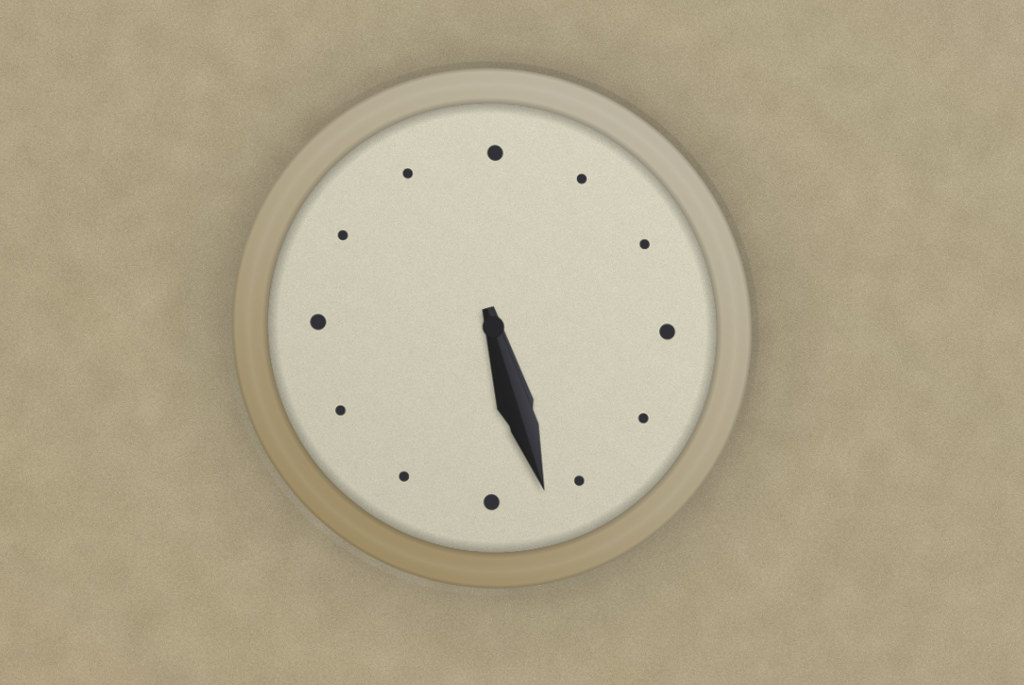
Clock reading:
5.27
